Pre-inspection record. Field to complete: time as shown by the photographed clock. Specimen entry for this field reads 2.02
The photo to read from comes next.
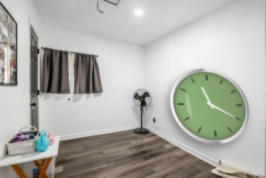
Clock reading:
11.20
